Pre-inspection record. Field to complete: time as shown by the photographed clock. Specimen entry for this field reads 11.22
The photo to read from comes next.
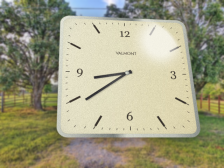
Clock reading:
8.39
